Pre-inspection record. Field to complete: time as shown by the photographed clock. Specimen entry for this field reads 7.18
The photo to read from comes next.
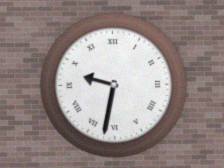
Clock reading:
9.32
